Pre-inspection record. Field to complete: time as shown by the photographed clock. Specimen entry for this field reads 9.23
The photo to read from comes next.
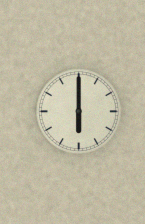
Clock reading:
6.00
